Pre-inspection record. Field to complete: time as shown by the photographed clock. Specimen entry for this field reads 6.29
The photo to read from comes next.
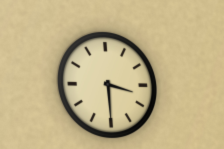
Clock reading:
3.30
